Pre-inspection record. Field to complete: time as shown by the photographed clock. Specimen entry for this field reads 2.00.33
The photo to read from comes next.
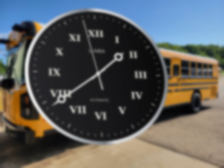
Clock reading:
1.38.58
